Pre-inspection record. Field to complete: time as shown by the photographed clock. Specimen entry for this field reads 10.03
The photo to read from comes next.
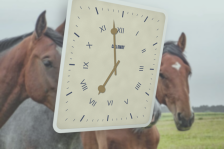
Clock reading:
6.58
